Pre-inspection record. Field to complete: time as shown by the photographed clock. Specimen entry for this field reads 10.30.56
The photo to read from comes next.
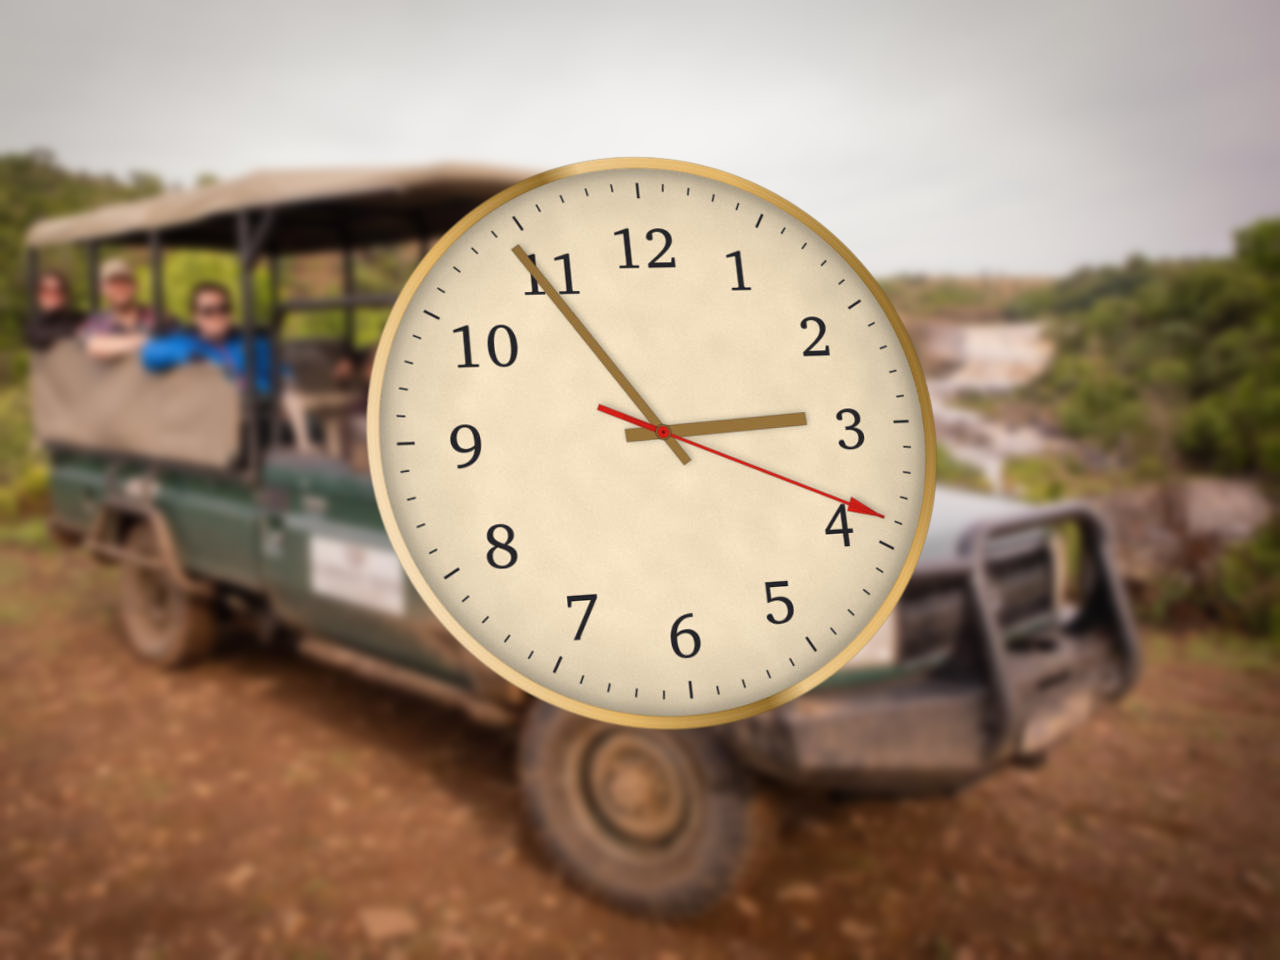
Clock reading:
2.54.19
